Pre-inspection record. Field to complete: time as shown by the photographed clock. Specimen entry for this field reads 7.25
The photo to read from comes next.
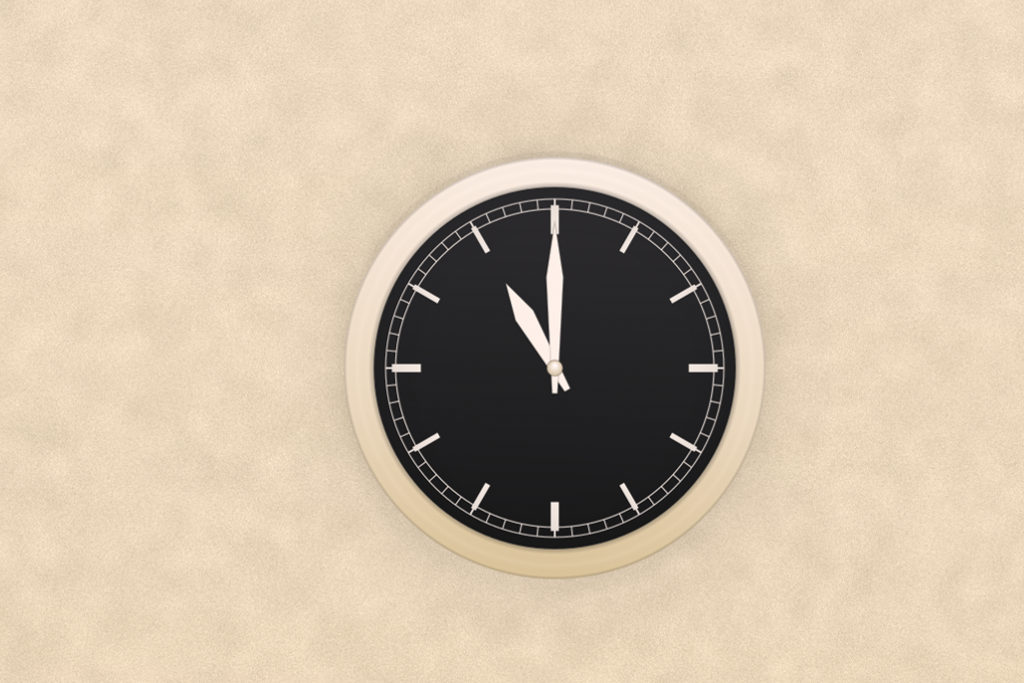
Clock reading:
11.00
